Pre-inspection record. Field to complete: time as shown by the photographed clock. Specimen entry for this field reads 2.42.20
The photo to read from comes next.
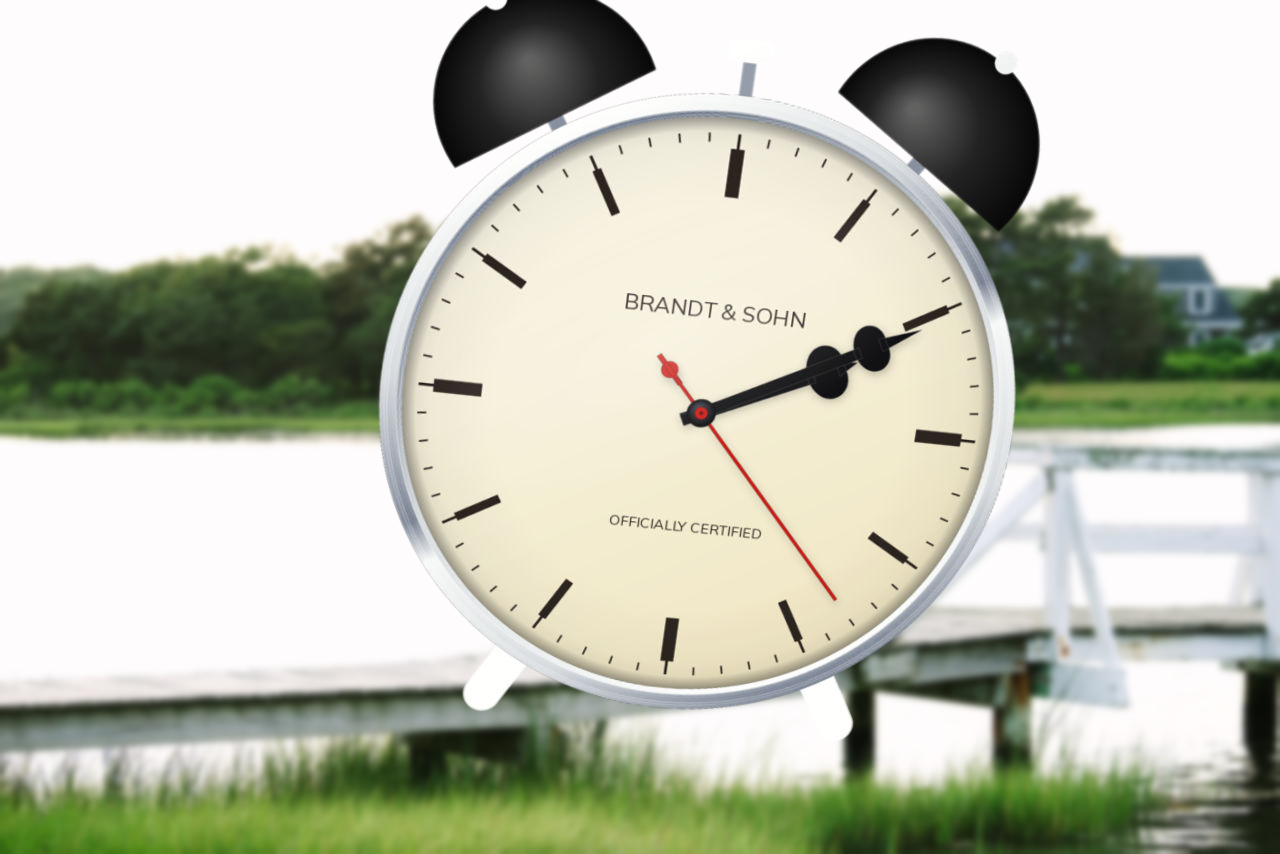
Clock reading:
2.10.23
